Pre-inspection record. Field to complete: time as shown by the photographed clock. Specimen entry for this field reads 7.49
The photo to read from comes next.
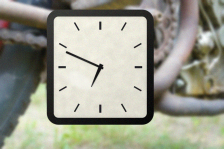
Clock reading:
6.49
